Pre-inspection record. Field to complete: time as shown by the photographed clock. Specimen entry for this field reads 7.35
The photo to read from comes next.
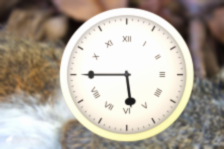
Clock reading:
5.45
